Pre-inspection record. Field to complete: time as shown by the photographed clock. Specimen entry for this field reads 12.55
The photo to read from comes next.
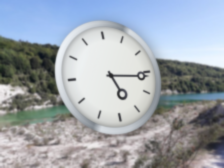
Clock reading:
5.16
